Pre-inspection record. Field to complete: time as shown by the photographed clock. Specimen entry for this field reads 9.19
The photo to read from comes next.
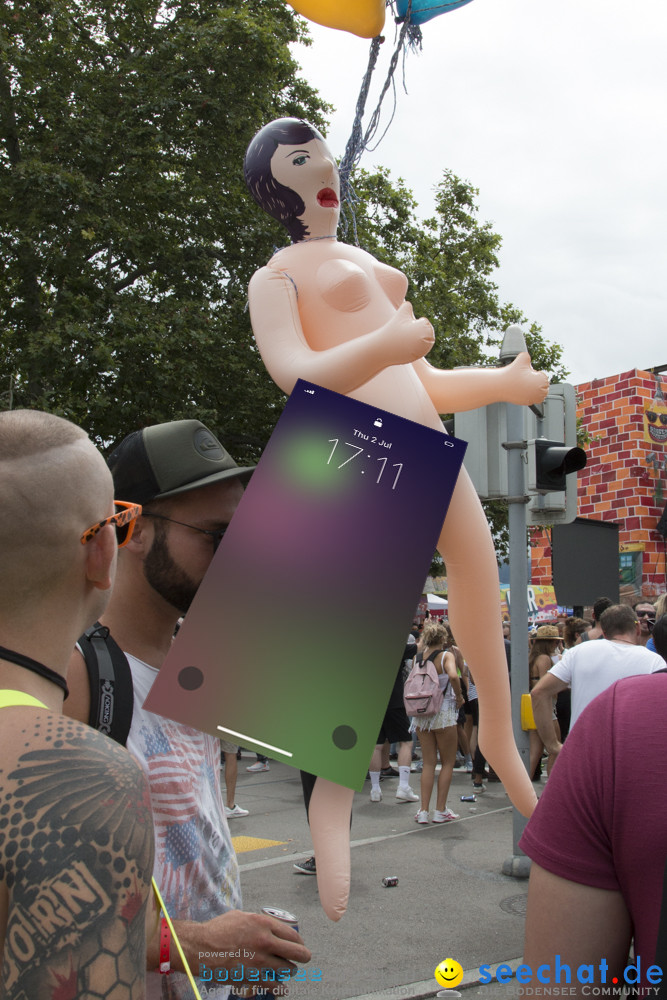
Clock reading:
17.11
